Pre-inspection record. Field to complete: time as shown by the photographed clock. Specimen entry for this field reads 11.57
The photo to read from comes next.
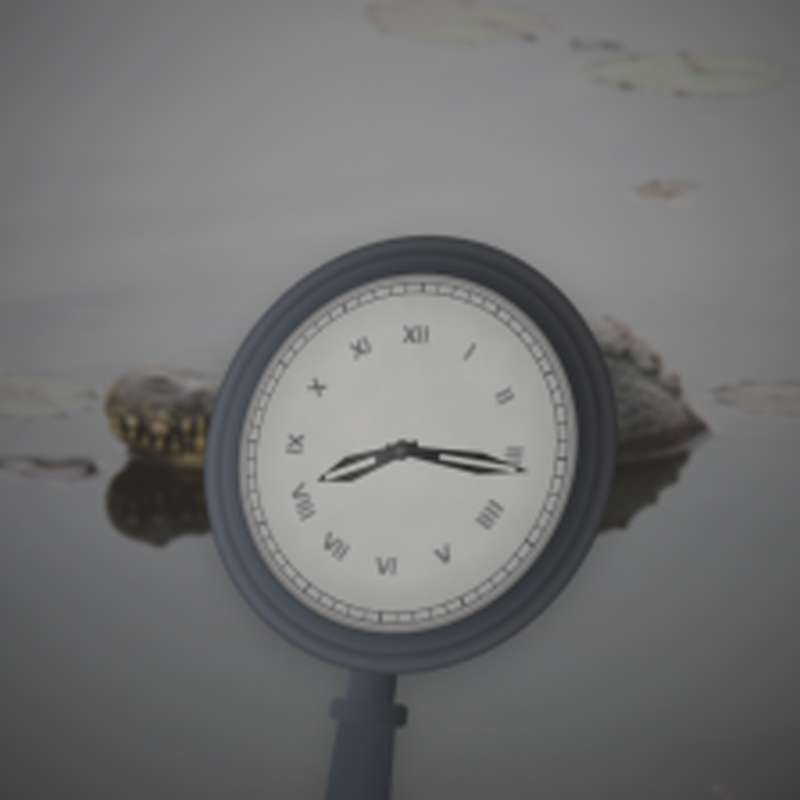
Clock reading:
8.16
